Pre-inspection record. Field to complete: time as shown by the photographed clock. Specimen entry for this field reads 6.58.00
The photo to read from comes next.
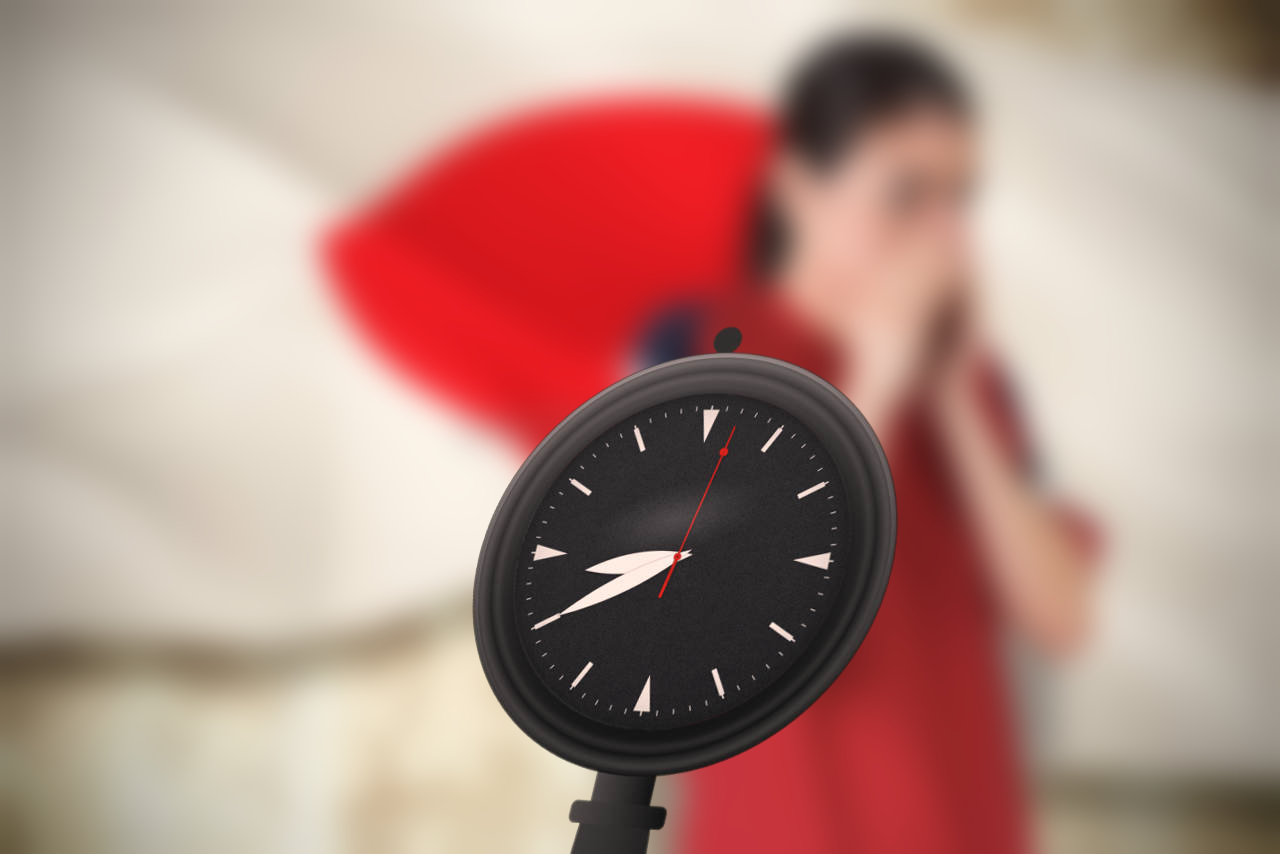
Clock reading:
8.40.02
